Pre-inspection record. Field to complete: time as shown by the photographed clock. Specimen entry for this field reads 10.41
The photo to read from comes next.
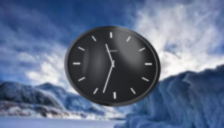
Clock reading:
11.33
